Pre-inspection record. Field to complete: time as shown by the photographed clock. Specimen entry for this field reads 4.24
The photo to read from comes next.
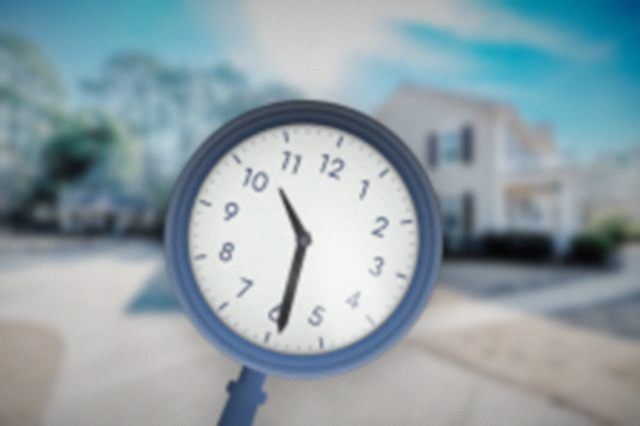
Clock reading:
10.29
